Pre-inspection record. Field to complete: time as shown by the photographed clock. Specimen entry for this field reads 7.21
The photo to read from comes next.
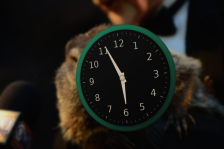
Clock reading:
5.56
